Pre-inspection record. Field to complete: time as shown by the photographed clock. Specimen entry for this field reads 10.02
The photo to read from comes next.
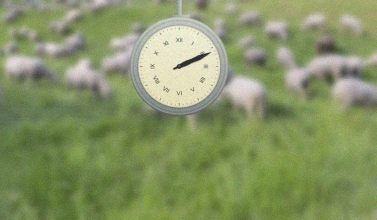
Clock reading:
2.11
